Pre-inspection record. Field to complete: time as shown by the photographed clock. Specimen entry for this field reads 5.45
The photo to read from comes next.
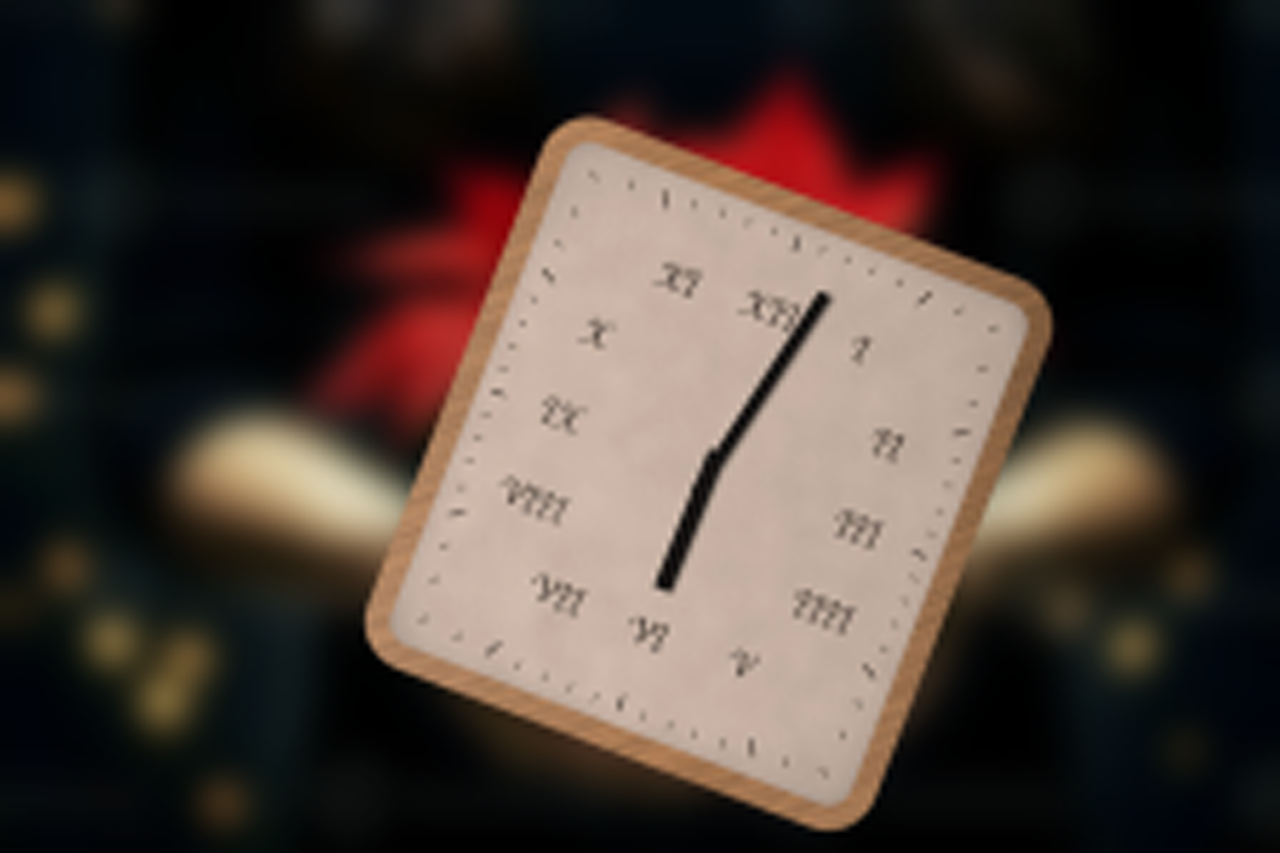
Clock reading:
6.02
